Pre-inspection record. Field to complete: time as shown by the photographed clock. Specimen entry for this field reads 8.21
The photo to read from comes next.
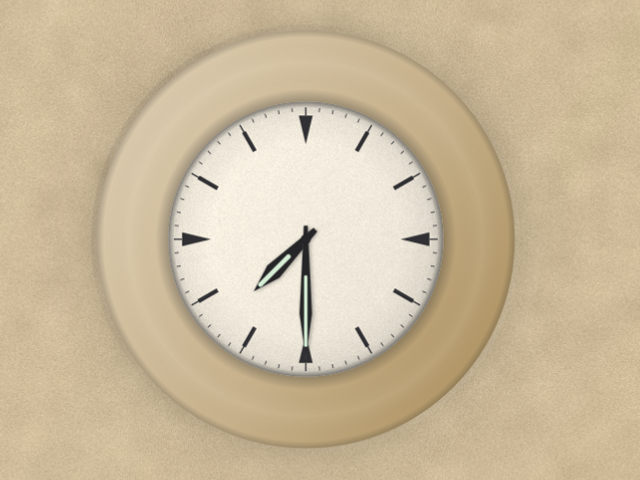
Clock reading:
7.30
